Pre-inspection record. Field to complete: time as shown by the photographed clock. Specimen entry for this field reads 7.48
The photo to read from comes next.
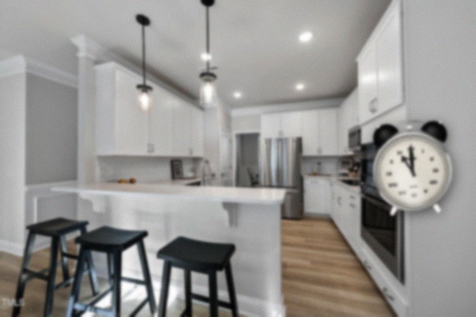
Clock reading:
11.00
